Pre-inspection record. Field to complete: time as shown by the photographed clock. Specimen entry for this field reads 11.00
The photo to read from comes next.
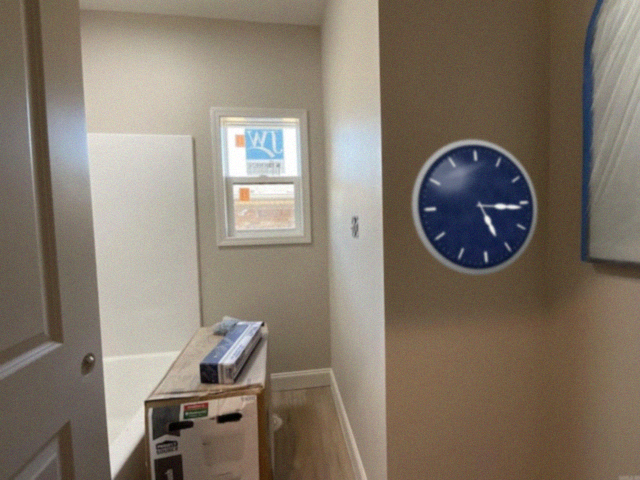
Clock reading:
5.16
